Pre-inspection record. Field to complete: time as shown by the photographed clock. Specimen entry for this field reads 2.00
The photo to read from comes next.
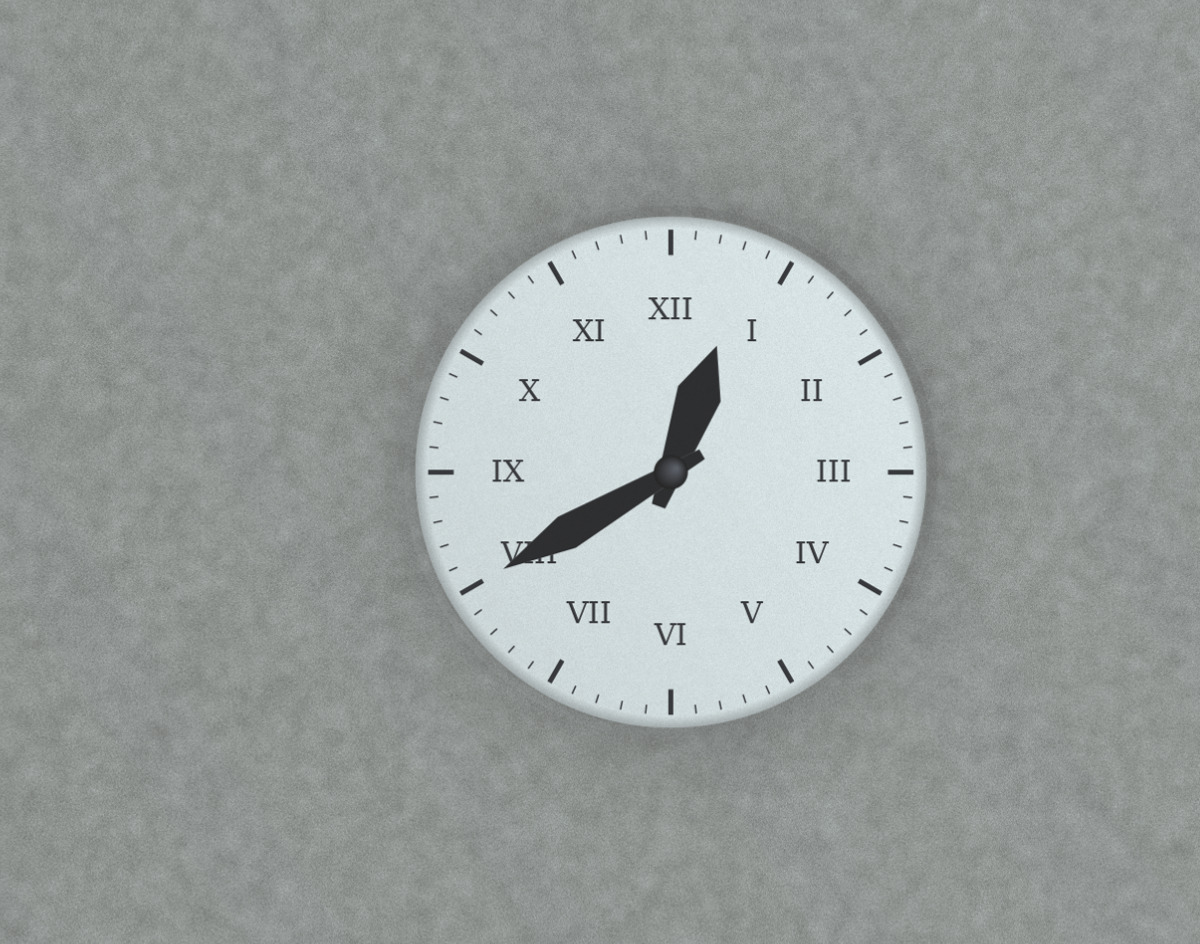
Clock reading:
12.40
